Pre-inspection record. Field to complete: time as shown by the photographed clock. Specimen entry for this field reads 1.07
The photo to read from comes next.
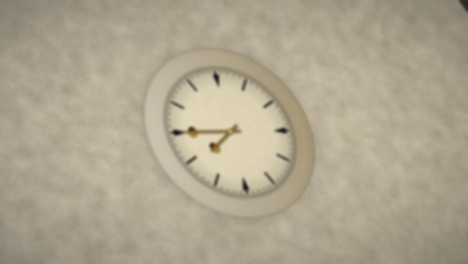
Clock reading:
7.45
